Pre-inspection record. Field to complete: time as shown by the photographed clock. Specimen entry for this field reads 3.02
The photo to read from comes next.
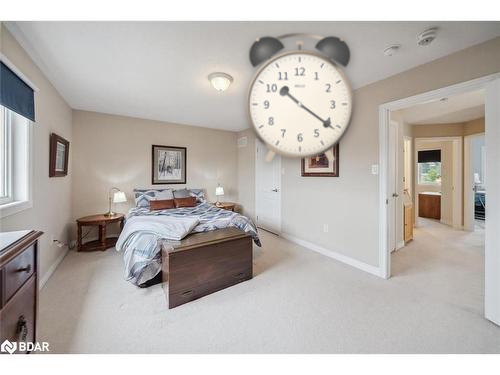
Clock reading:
10.21
